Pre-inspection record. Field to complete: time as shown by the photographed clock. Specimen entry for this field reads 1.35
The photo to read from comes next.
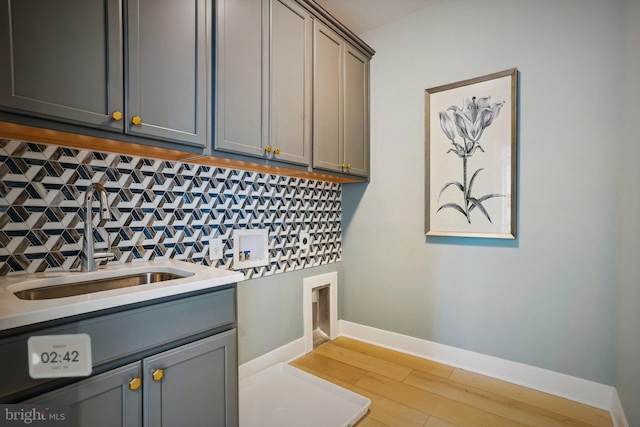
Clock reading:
2.42
